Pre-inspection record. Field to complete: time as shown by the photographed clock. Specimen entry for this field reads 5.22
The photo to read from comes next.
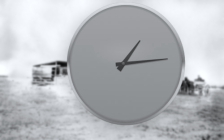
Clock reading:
1.14
